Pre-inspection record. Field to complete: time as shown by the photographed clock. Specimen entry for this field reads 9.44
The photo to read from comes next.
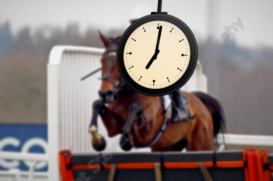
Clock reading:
7.01
